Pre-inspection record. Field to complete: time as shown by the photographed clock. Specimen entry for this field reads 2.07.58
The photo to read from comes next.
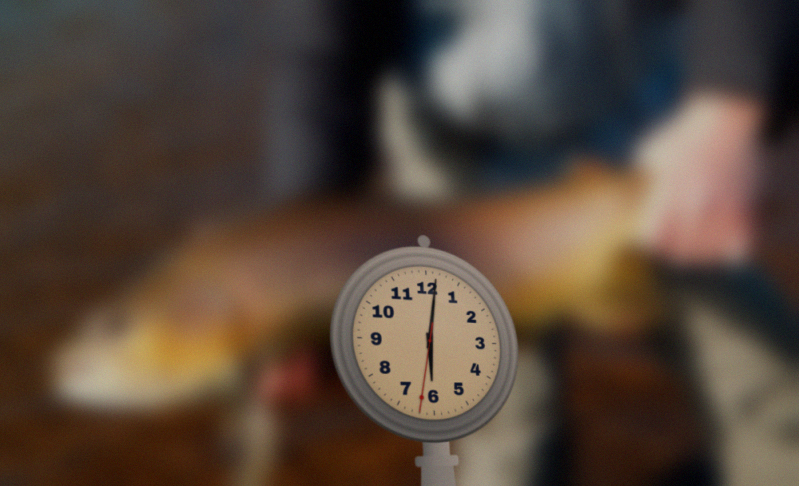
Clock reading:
6.01.32
